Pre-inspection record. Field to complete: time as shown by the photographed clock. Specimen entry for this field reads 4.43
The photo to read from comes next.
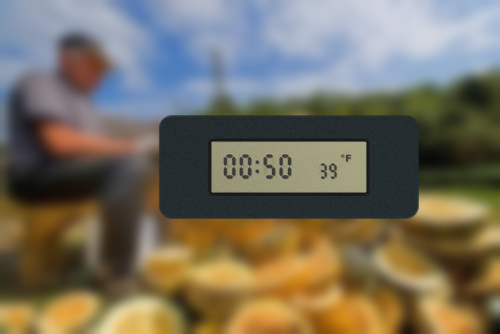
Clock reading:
0.50
